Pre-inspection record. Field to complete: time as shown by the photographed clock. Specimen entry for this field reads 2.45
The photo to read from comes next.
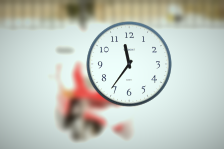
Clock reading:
11.36
